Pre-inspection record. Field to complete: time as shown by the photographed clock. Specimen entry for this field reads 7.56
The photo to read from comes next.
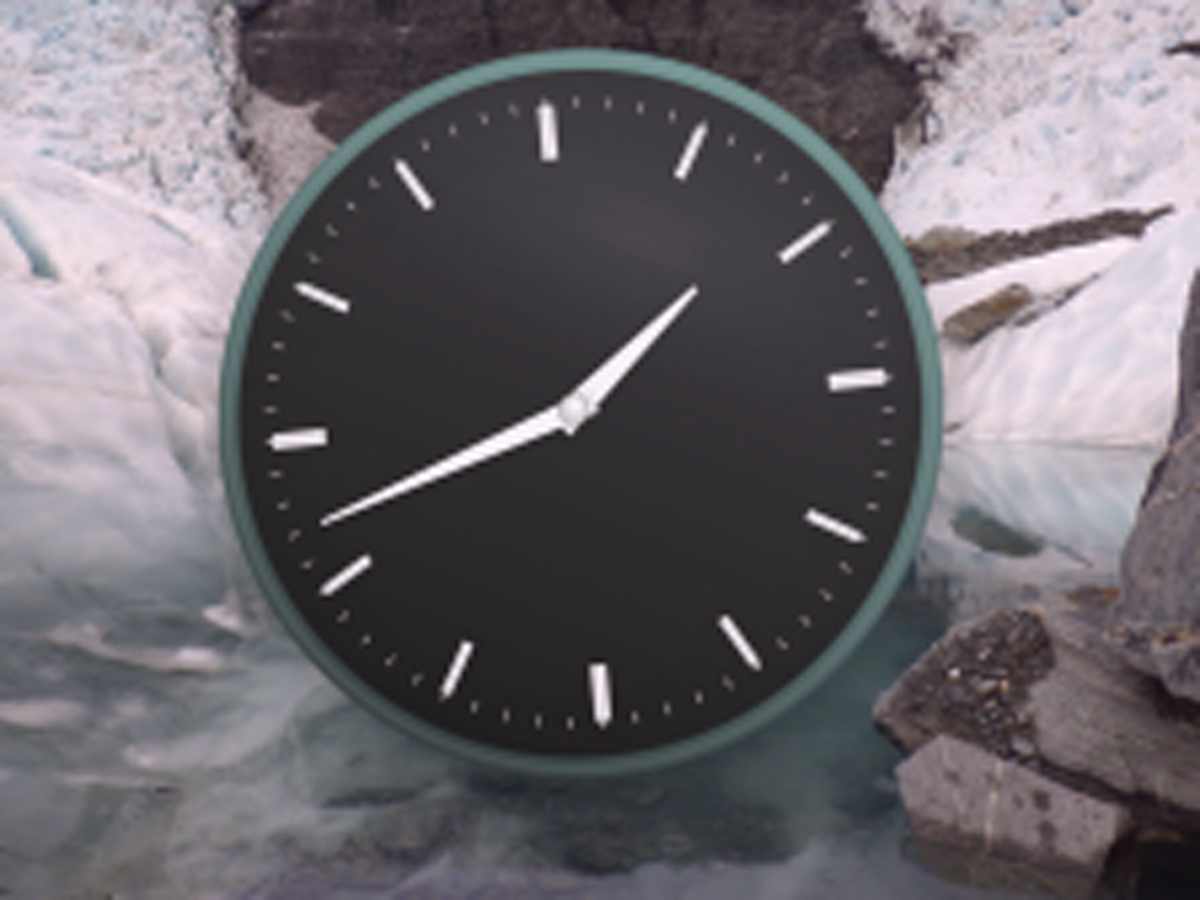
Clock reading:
1.42
